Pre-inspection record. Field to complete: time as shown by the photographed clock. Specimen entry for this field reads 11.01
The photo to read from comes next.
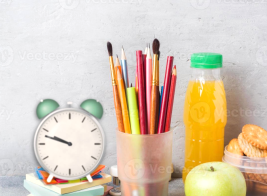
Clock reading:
9.48
